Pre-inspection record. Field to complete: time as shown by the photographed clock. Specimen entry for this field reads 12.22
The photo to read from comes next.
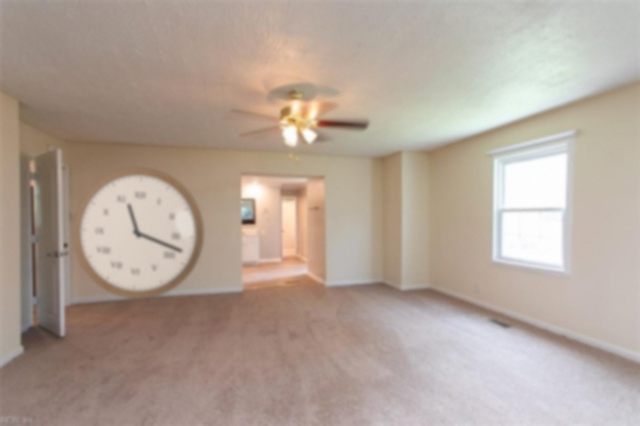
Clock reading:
11.18
